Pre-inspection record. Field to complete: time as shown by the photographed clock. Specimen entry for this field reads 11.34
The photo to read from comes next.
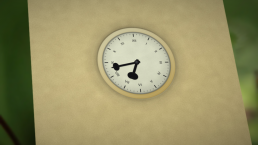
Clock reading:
6.43
